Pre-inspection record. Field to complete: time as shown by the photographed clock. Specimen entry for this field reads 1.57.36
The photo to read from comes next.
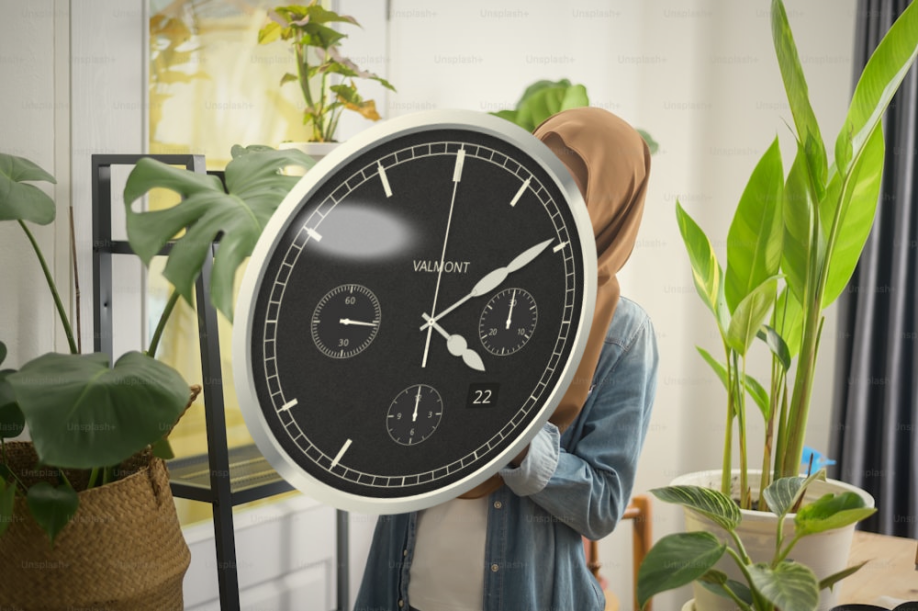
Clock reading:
4.09.16
